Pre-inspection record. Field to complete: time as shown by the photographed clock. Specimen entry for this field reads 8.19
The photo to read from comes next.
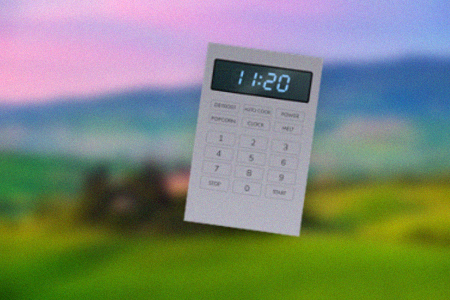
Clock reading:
11.20
